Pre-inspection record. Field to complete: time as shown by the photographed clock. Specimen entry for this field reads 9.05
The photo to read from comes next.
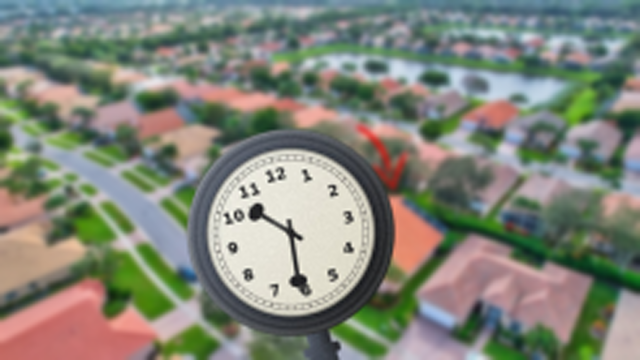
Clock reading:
10.31
